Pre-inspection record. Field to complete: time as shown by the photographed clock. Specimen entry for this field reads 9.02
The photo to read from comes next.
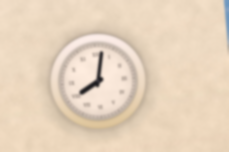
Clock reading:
8.02
